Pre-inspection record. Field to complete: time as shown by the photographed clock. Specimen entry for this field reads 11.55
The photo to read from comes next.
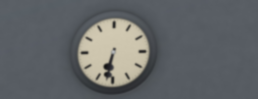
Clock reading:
6.32
